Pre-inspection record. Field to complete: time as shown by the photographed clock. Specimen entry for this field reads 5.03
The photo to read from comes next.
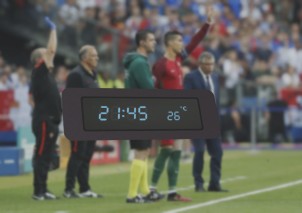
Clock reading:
21.45
